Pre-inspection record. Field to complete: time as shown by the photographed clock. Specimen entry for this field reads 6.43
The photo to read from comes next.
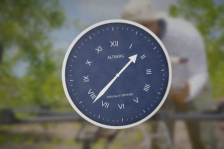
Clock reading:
1.38
